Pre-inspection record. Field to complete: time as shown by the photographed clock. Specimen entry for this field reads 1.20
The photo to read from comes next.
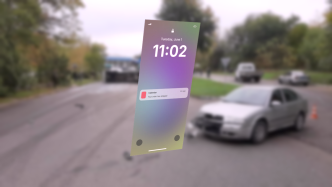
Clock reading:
11.02
